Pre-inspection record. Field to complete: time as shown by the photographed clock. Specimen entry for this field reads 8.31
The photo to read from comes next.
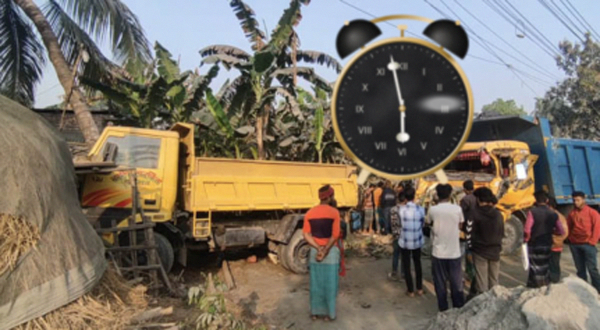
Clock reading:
5.58
